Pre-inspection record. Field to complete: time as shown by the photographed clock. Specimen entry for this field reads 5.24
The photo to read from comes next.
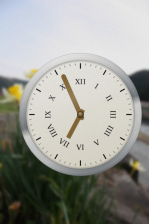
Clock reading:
6.56
